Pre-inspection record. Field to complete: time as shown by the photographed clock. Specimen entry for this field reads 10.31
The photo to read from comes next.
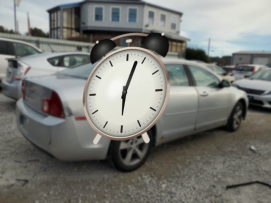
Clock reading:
6.03
